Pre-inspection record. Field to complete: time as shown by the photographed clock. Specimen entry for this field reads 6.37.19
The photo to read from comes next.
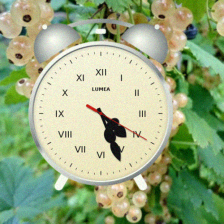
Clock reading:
4.26.20
